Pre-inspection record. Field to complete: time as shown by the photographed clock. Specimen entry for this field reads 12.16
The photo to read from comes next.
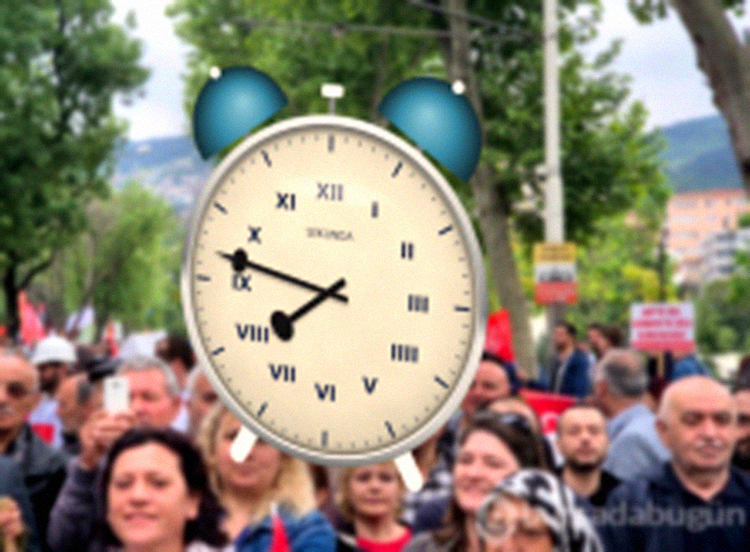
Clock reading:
7.47
